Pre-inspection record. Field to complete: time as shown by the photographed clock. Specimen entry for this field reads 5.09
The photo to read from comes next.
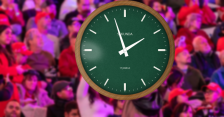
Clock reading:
1.57
